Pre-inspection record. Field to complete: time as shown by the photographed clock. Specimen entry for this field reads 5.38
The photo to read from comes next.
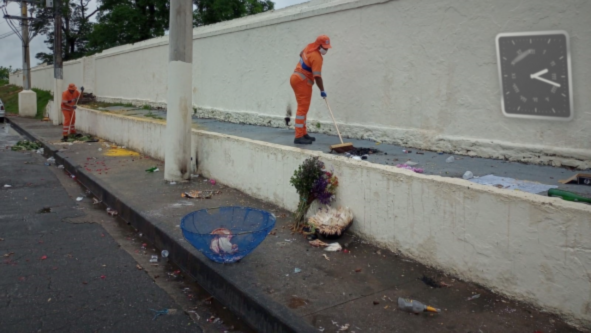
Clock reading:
2.18
